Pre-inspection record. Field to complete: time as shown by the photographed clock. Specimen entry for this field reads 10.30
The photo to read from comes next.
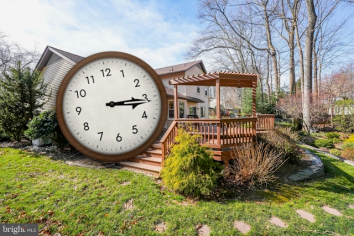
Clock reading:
3.16
